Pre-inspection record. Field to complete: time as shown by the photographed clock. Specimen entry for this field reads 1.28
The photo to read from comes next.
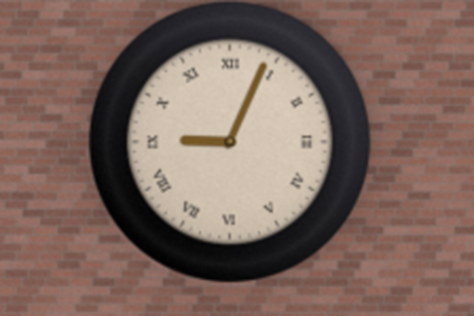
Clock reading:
9.04
